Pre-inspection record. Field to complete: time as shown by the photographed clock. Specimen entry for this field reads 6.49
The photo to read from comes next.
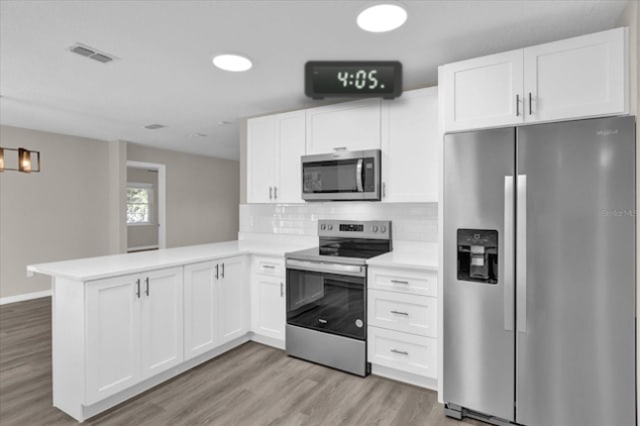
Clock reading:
4.05
